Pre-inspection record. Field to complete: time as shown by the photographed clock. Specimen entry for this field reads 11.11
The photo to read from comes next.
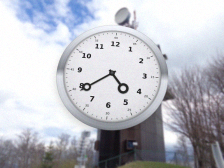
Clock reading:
4.39
